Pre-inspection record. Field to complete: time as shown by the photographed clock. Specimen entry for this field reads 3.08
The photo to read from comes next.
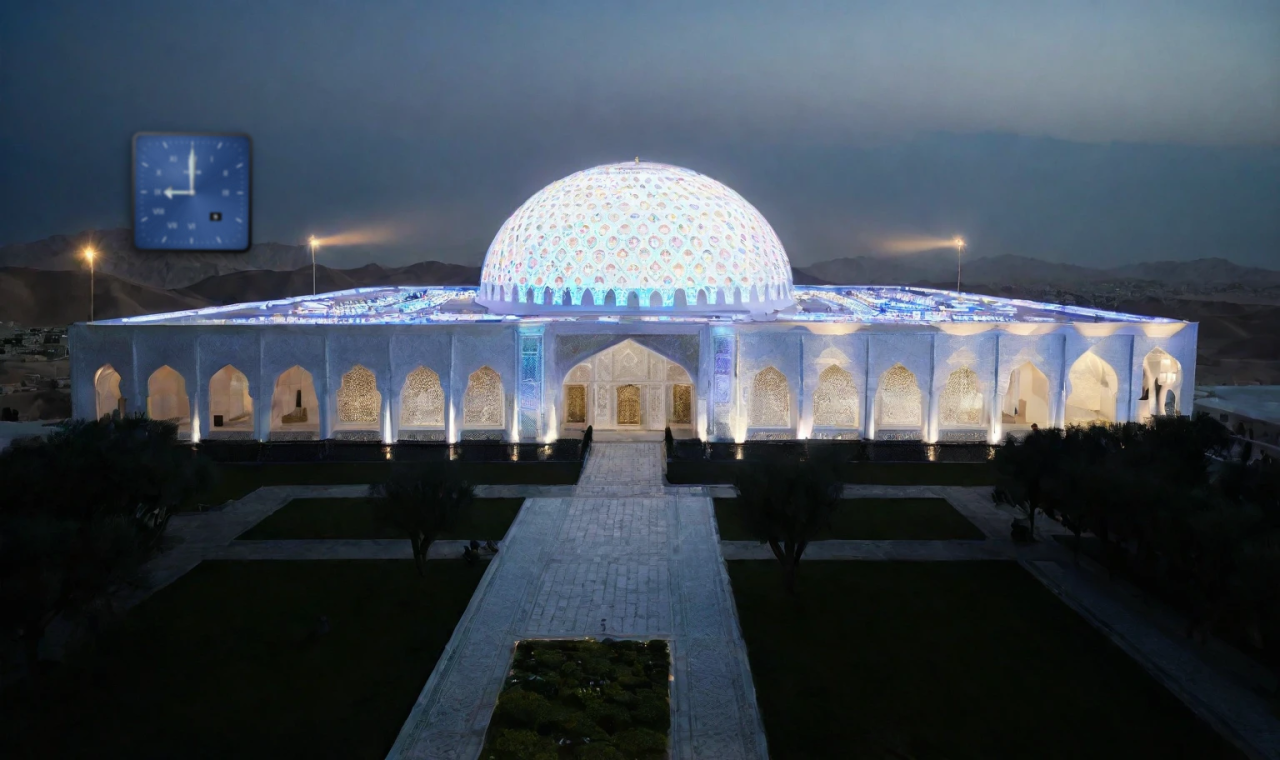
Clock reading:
9.00
